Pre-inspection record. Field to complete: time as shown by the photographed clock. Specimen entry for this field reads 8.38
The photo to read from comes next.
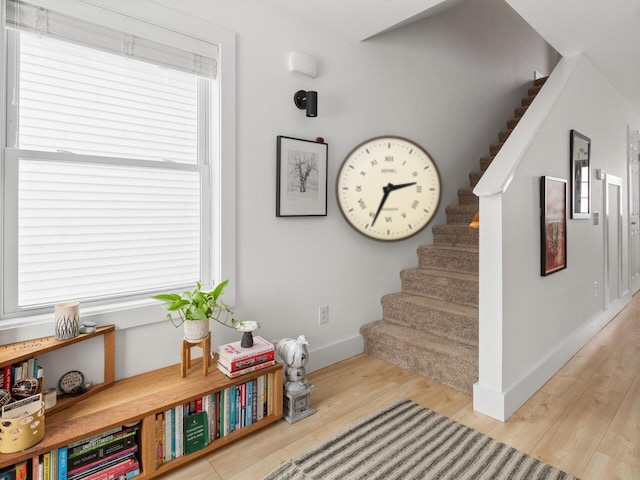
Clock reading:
2.34
